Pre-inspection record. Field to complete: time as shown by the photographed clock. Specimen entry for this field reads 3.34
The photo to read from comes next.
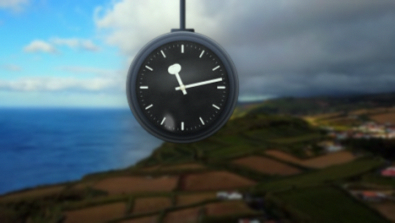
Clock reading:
11.13
